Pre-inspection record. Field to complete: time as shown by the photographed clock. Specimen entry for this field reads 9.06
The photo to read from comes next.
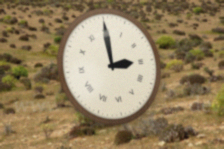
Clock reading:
3.00
